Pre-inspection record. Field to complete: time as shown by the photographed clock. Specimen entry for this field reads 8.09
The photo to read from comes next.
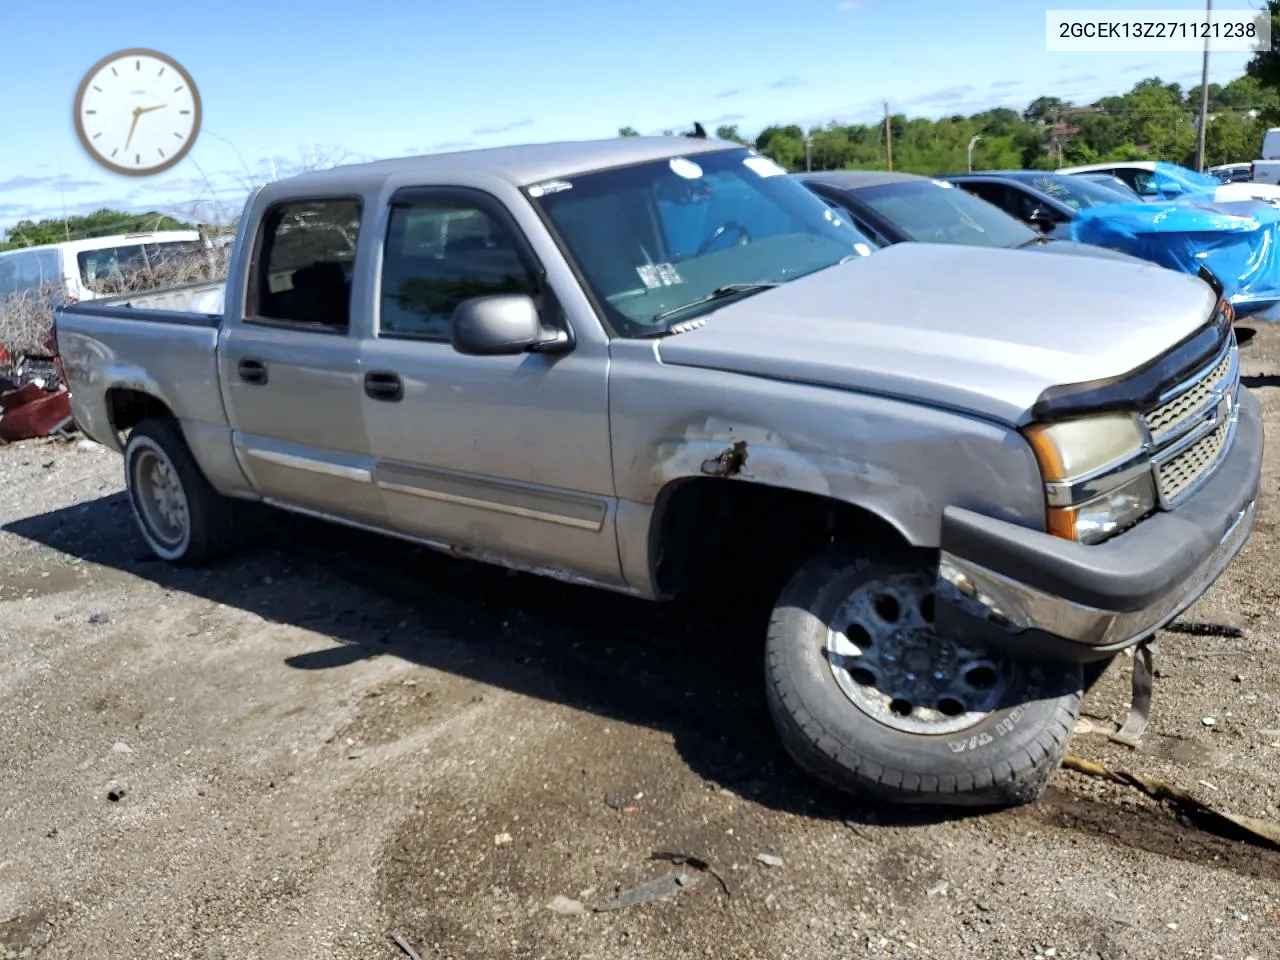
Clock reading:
2.33
